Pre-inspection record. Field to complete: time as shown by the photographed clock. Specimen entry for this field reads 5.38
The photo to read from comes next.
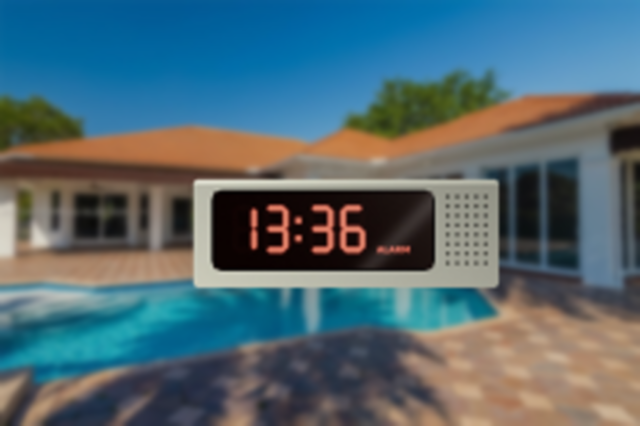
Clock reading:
13.36
